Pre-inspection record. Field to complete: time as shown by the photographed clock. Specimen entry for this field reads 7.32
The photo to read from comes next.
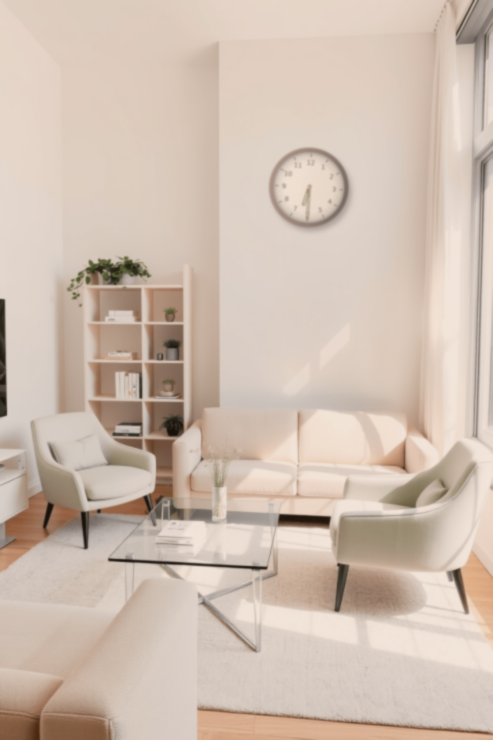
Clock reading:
6.30
